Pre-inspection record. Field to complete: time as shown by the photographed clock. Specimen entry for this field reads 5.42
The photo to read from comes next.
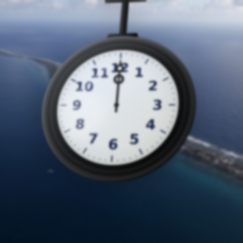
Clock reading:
12.00
